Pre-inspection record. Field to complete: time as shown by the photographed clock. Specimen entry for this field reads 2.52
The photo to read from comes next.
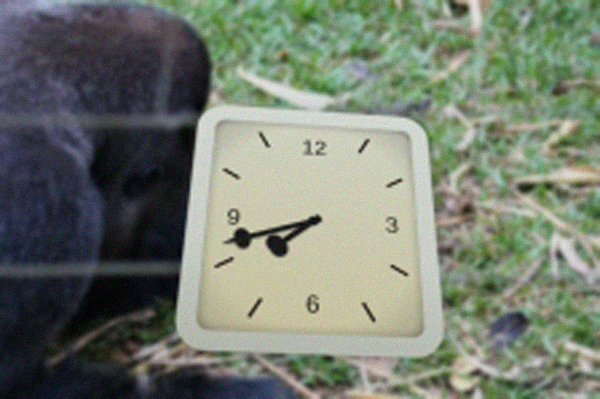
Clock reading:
7.42
